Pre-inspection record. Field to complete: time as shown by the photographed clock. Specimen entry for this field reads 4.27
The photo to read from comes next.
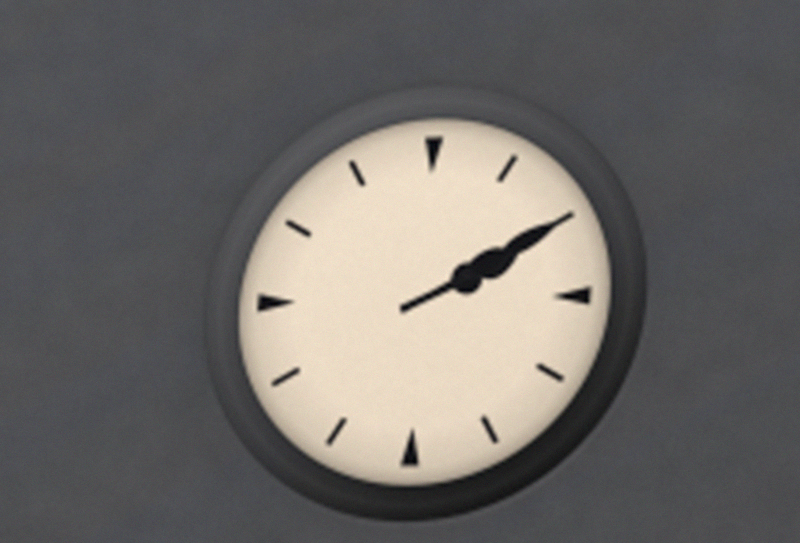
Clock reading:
2.10
